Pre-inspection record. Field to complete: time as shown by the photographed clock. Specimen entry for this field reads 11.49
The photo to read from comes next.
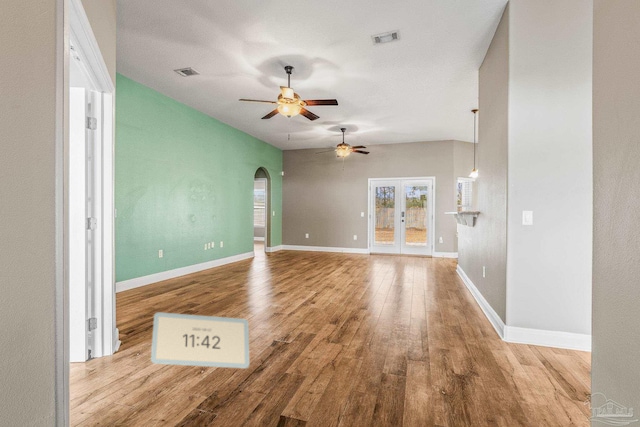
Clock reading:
11.42
